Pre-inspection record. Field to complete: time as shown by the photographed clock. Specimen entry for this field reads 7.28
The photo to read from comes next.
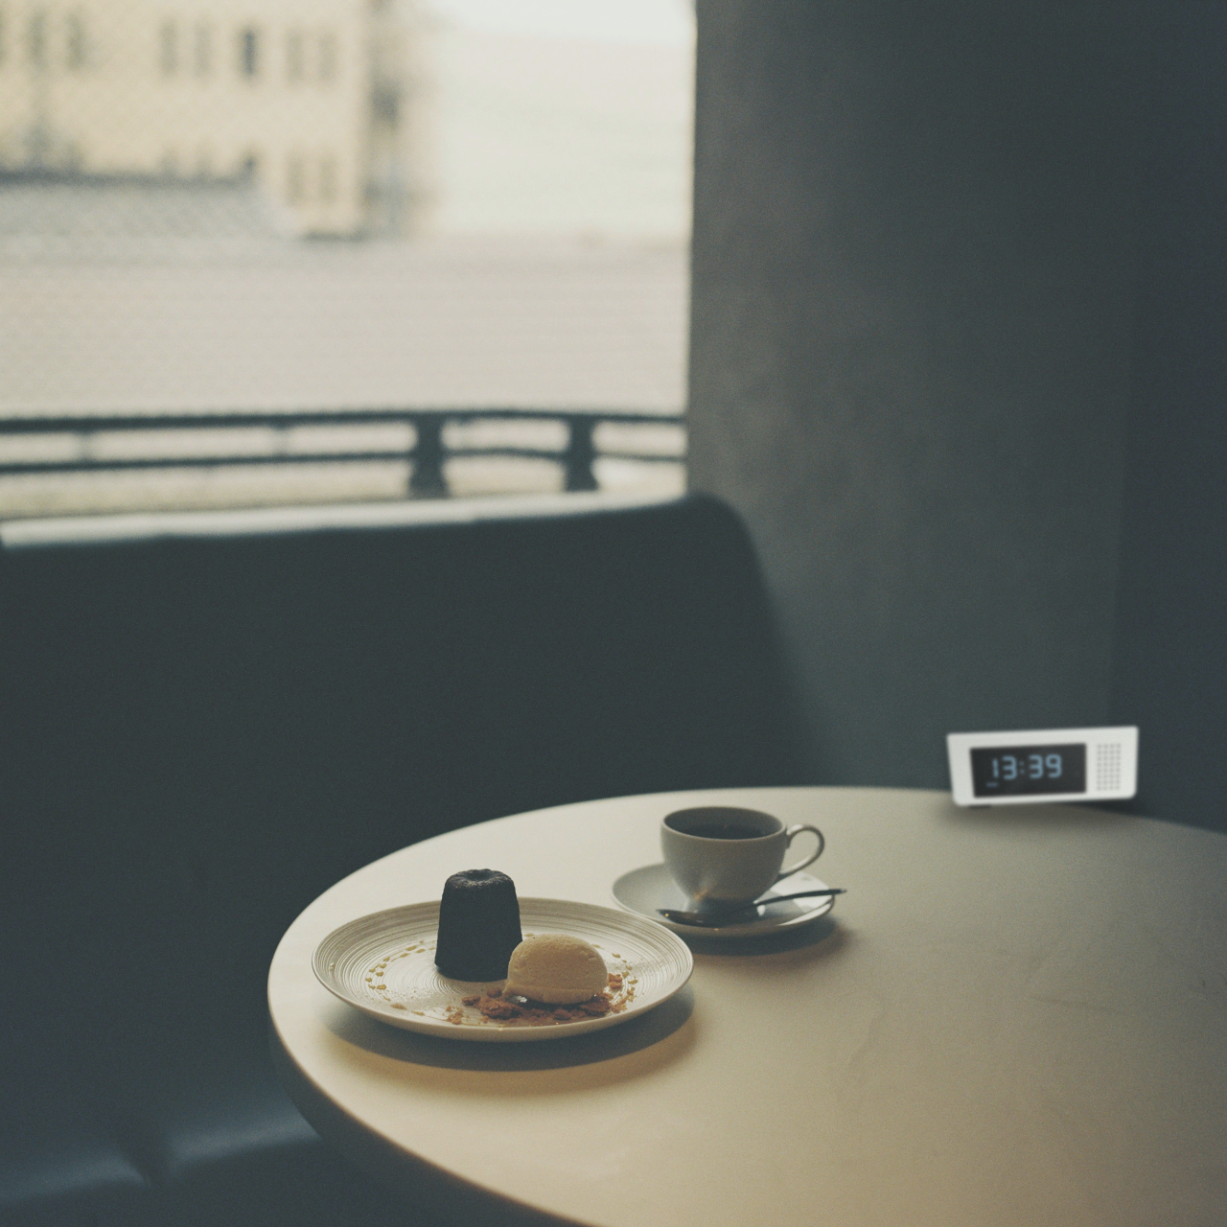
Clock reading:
13.39
